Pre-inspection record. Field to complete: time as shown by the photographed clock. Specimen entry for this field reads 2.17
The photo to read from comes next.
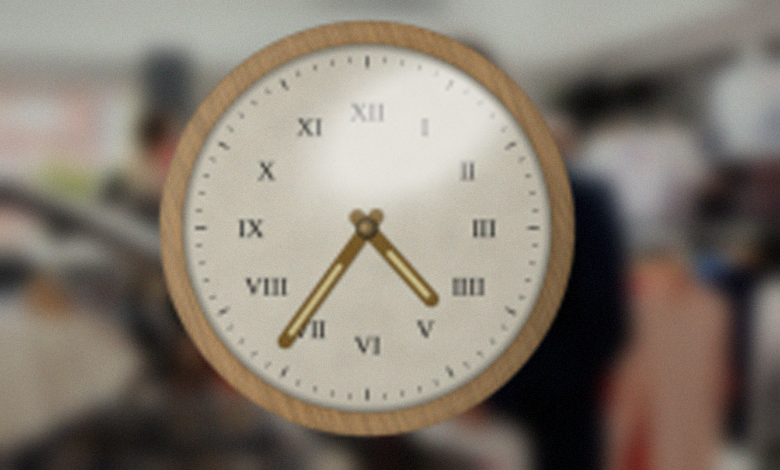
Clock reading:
4.36
